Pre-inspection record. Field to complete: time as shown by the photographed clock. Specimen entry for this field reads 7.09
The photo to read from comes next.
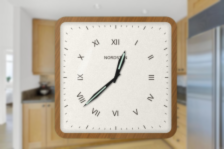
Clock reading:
12.38
